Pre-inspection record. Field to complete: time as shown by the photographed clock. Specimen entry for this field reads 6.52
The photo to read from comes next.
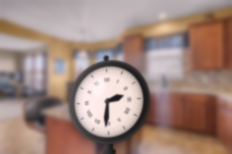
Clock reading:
2.31
